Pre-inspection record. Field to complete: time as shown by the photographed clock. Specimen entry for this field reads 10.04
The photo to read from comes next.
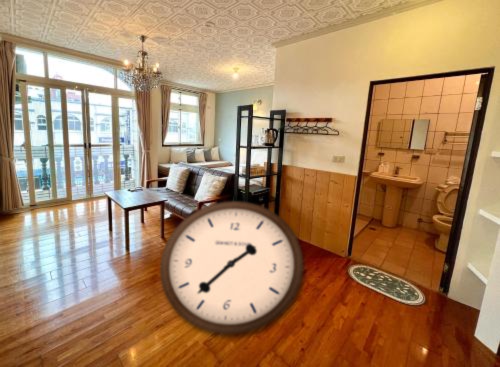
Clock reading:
1.37
